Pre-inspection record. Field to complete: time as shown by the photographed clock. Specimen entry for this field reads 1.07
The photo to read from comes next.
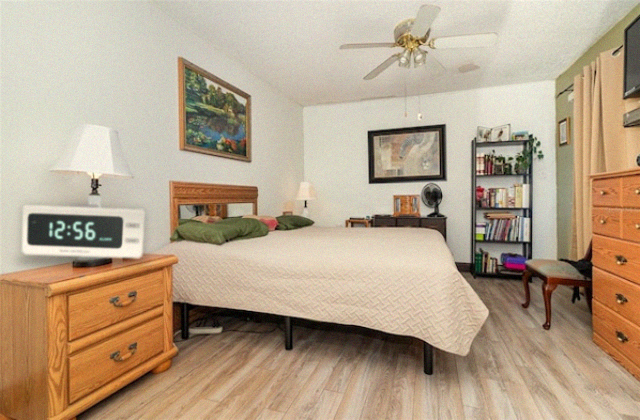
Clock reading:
12.56
